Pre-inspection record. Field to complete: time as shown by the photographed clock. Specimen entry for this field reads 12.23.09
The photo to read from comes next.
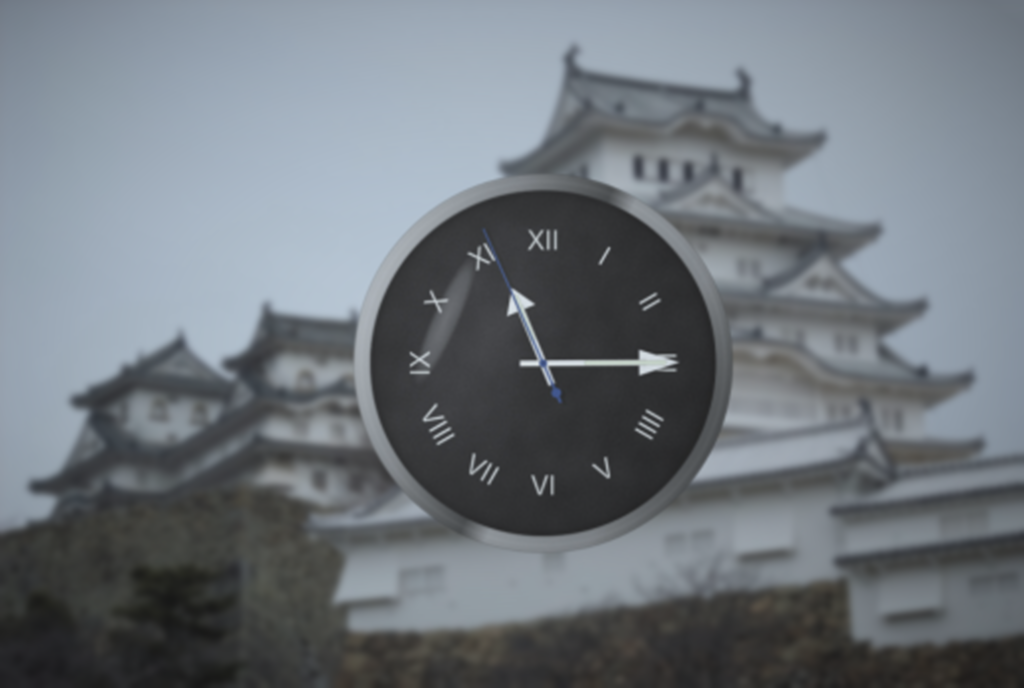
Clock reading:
11.14.56
